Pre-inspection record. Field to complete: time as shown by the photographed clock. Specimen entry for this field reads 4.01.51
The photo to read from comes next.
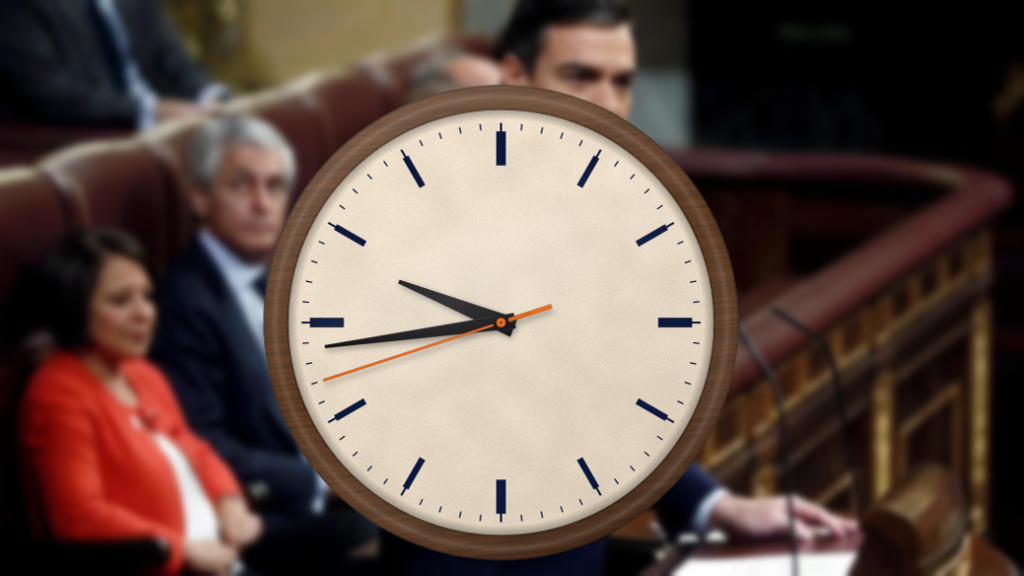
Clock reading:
9.43.42
